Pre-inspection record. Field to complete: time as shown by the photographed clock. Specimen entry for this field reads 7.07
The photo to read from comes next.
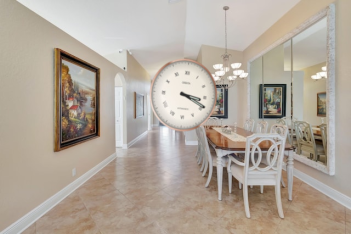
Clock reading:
3.19
